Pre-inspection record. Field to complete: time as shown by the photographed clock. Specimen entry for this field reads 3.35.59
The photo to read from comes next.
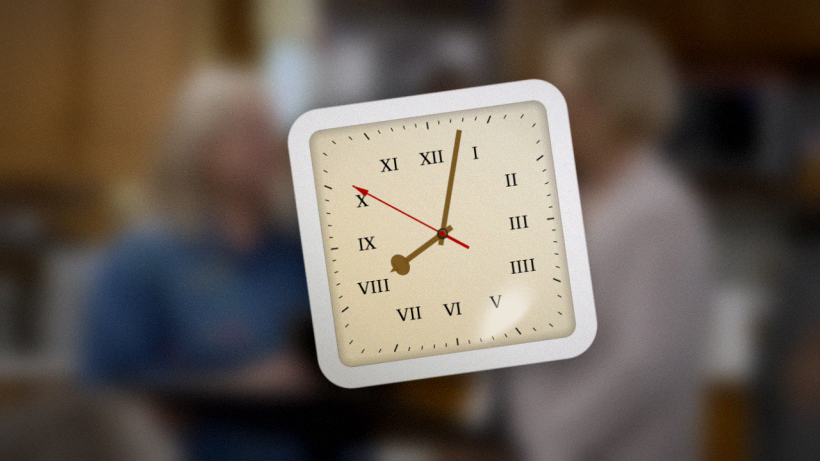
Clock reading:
8.02.51
